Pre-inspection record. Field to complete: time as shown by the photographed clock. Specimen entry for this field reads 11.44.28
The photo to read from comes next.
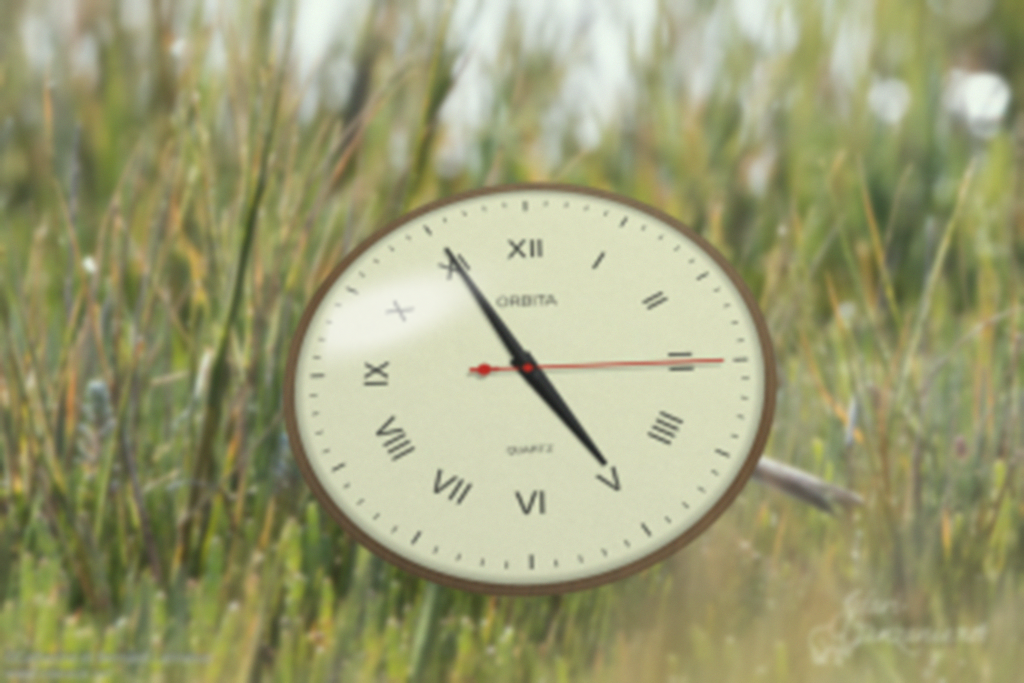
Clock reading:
4.55.15
